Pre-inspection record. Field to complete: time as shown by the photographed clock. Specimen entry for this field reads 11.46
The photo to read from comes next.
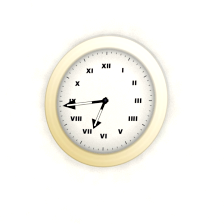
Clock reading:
6.44
